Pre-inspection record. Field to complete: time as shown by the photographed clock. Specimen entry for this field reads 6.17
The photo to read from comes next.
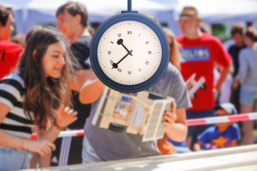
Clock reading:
10.38
